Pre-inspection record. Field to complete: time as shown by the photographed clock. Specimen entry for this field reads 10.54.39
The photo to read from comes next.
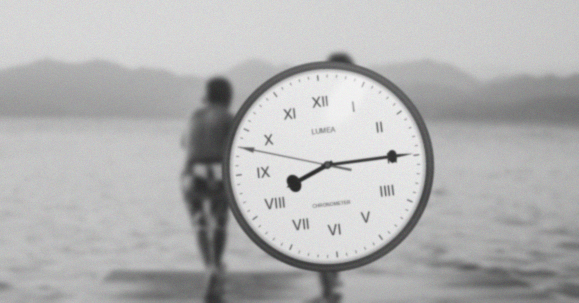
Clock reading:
8.14.48
